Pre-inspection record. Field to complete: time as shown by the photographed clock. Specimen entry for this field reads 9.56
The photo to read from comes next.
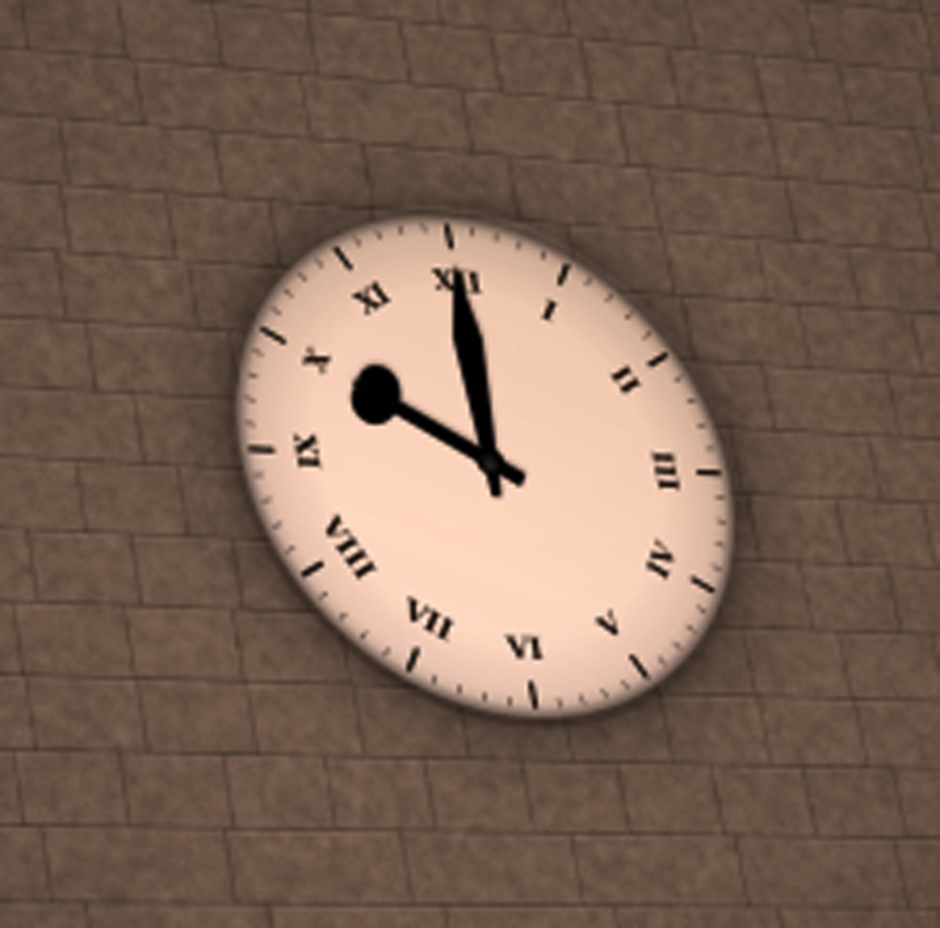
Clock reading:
10.00
